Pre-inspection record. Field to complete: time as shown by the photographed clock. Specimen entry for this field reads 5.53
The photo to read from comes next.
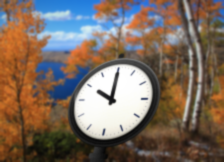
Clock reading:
10.00
